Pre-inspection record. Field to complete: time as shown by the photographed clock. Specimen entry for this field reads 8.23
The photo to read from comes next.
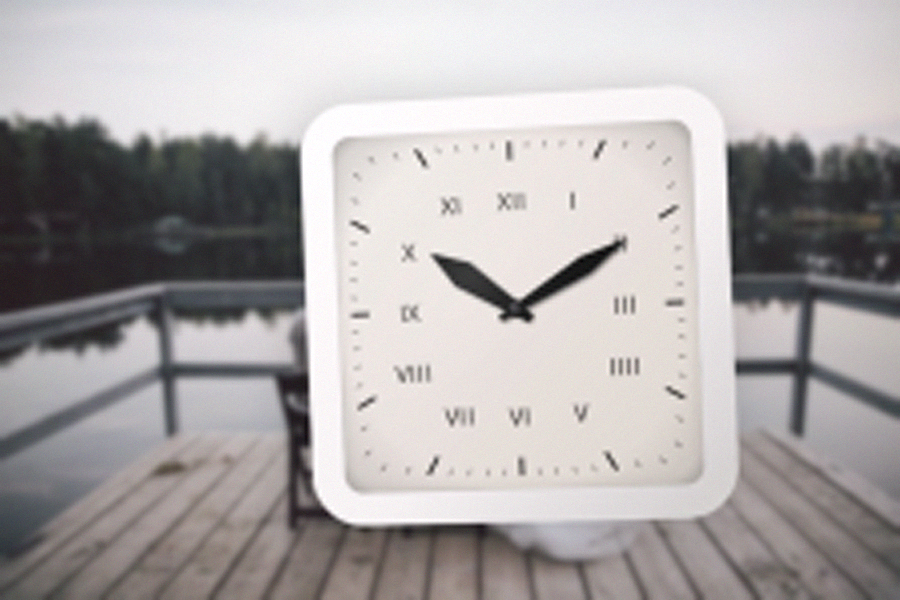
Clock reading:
10.10
